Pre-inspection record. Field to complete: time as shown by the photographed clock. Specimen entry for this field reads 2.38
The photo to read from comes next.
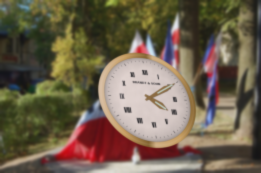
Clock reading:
4.10
